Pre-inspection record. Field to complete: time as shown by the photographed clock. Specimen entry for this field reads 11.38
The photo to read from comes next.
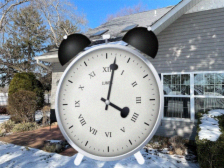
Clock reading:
4.02
